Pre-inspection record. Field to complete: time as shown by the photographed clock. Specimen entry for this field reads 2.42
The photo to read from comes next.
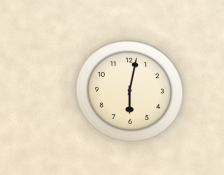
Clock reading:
6.02
